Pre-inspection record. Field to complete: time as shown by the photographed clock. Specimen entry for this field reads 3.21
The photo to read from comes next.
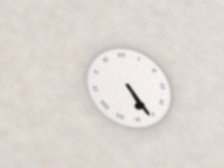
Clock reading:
5.26
